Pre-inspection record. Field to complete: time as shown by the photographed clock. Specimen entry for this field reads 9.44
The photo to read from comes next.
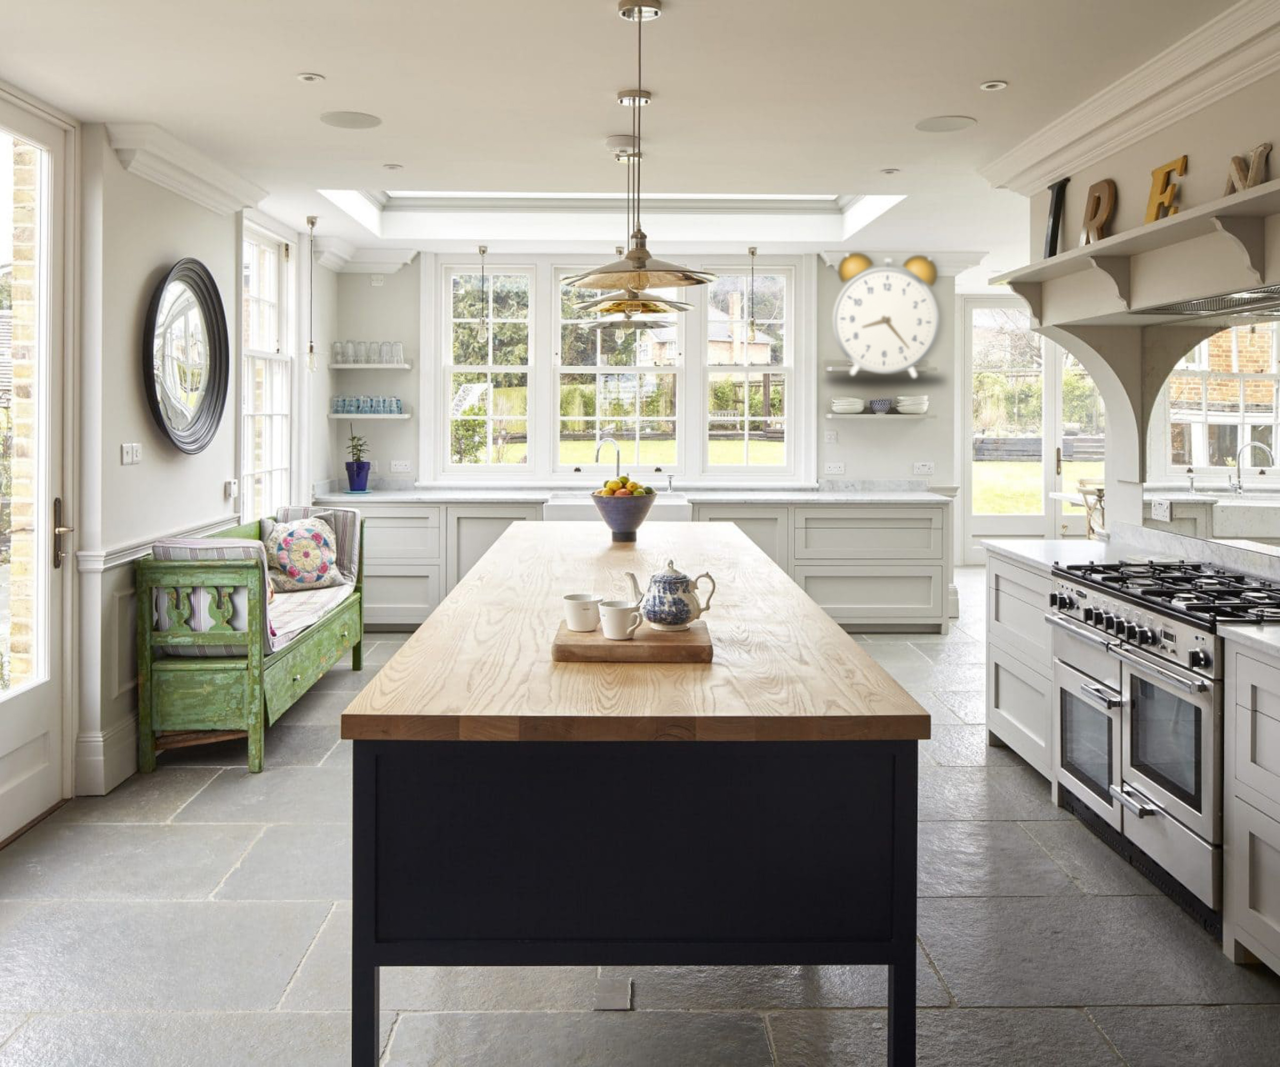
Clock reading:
8.23
